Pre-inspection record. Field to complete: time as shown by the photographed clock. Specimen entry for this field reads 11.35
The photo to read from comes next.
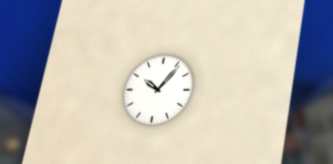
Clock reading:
10.06
